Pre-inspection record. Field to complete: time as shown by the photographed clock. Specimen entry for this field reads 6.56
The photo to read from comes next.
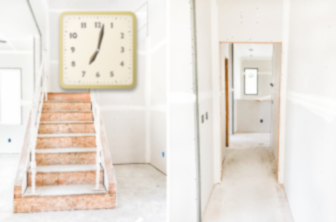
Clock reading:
7.02
